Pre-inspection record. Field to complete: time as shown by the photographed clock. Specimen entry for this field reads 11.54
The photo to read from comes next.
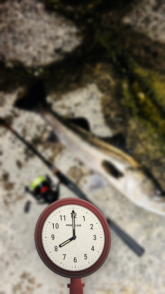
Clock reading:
8.00
